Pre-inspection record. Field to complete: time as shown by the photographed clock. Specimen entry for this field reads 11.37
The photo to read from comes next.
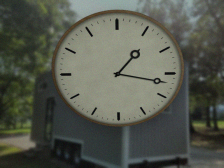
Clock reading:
1.17
